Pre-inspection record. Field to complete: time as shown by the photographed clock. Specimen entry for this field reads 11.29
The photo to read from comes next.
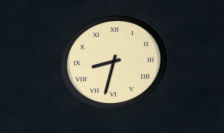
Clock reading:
8.32
